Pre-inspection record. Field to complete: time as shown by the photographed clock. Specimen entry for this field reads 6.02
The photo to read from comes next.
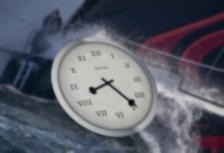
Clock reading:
8.24
